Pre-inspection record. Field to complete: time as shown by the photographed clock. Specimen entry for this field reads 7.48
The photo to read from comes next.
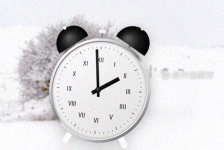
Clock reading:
1.59
